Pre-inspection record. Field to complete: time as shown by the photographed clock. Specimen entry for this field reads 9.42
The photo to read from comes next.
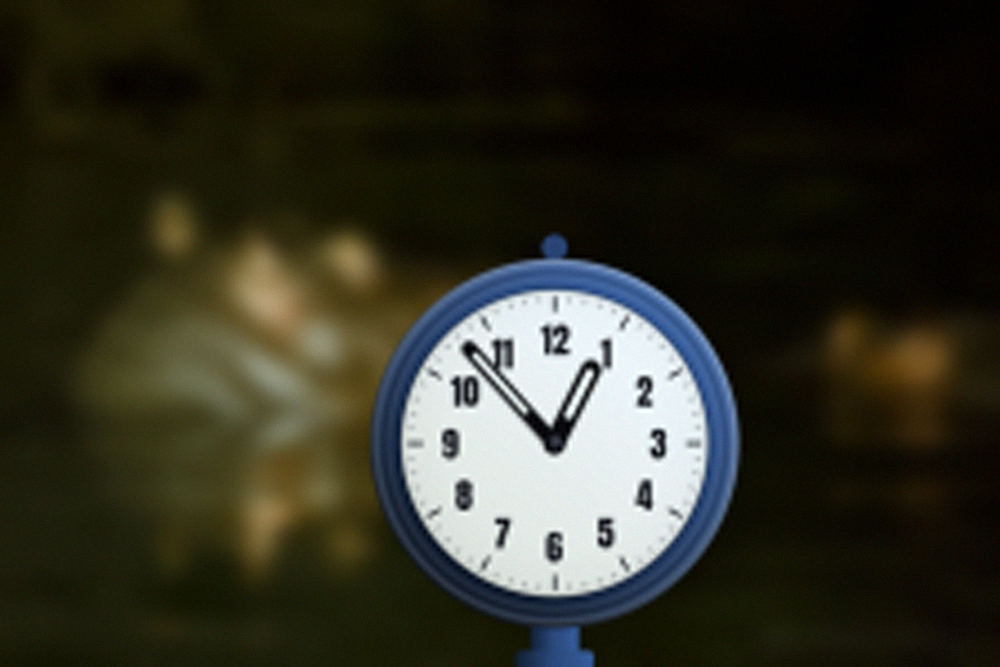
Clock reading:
12.53
